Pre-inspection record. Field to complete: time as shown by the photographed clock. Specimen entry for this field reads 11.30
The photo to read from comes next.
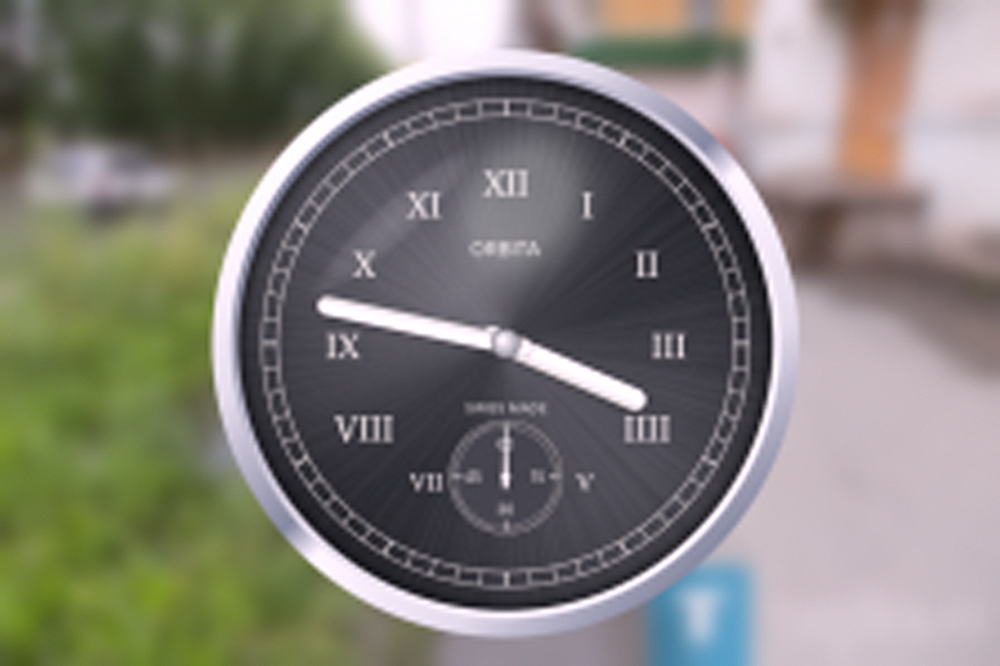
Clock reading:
3.47
